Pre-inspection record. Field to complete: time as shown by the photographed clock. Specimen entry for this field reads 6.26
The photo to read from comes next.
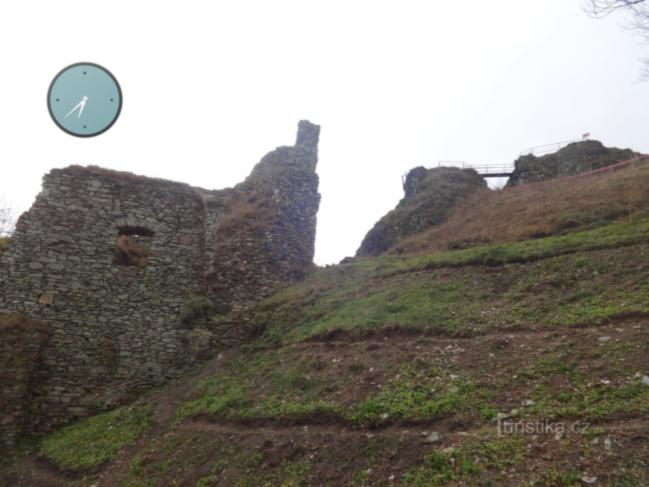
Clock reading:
6.38
